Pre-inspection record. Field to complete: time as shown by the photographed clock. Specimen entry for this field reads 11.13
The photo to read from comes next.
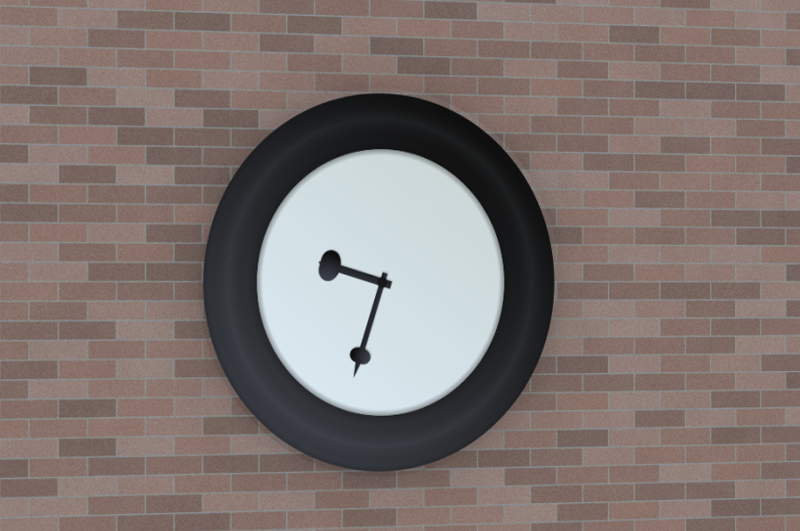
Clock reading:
9.33
